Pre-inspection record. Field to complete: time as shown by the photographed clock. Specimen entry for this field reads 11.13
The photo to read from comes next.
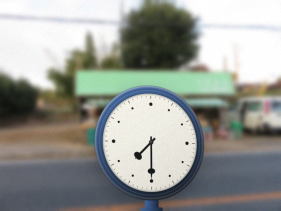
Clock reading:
7.30
